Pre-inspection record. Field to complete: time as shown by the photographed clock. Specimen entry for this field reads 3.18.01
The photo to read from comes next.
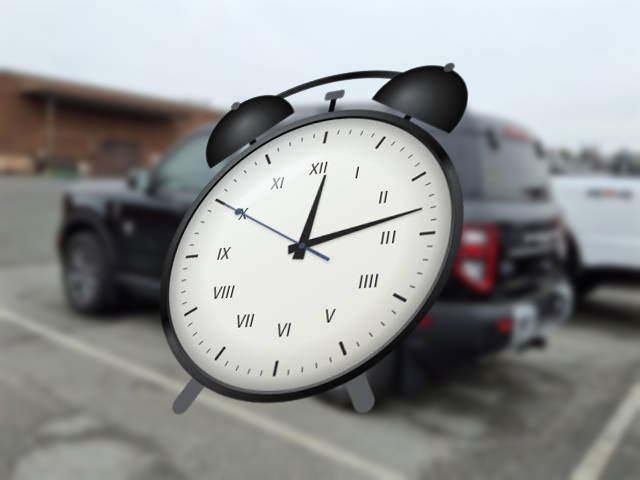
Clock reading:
12.12.50
